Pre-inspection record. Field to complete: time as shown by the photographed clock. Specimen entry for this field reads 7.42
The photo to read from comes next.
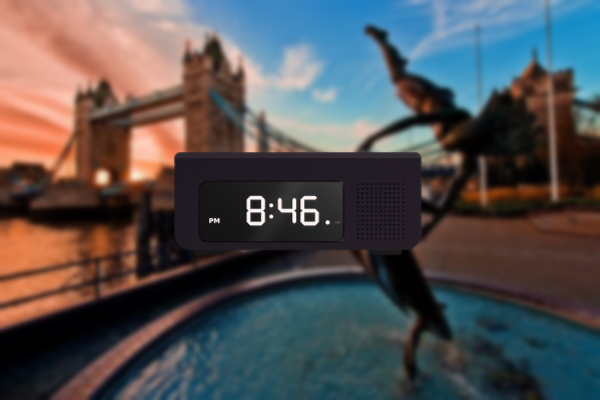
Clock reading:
8.46
